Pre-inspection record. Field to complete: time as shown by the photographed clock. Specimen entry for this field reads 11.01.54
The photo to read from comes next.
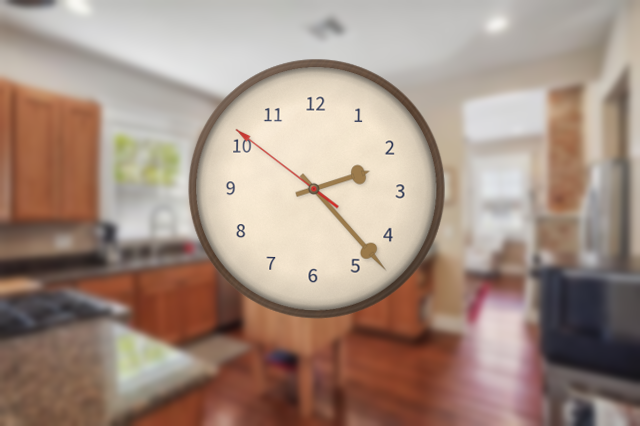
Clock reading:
2.22.51
